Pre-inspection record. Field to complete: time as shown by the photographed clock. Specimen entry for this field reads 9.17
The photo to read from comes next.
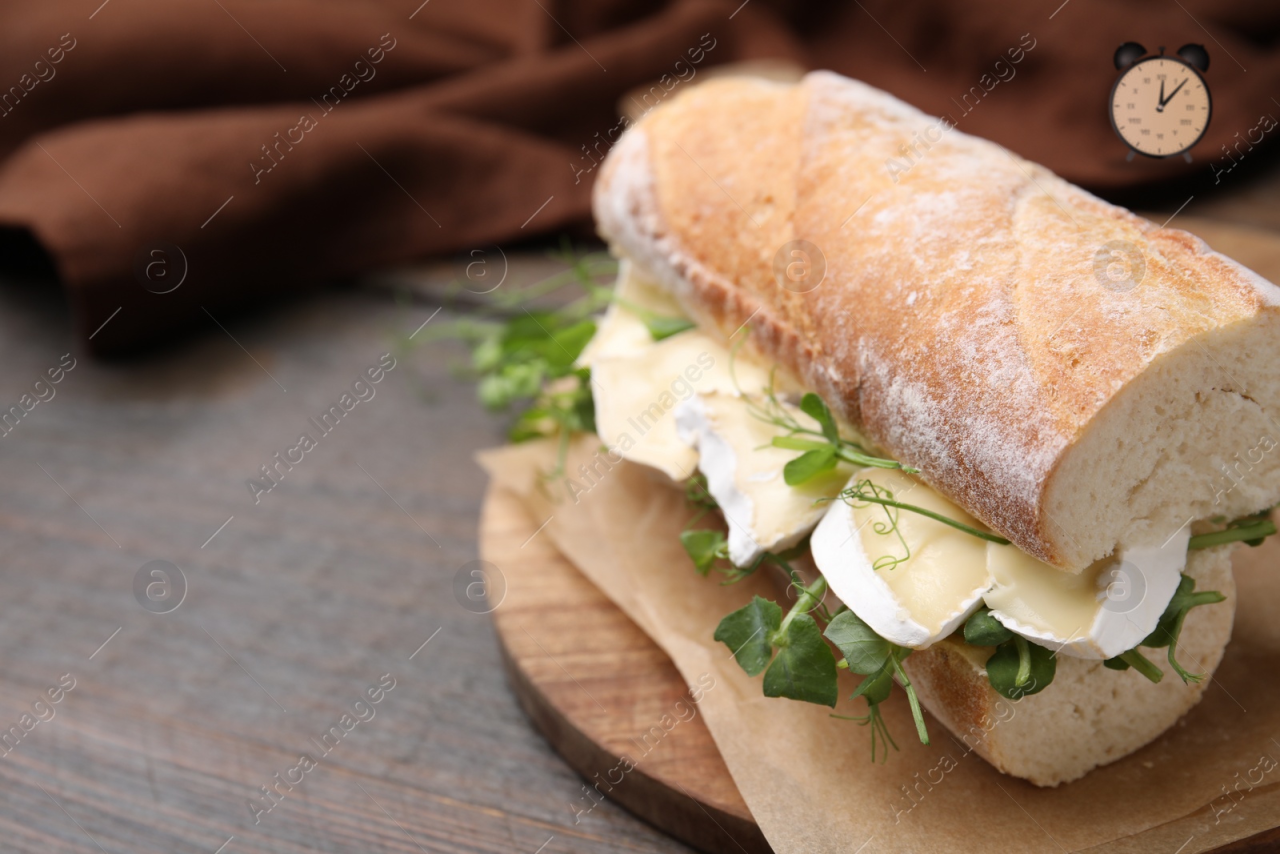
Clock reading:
12.07
